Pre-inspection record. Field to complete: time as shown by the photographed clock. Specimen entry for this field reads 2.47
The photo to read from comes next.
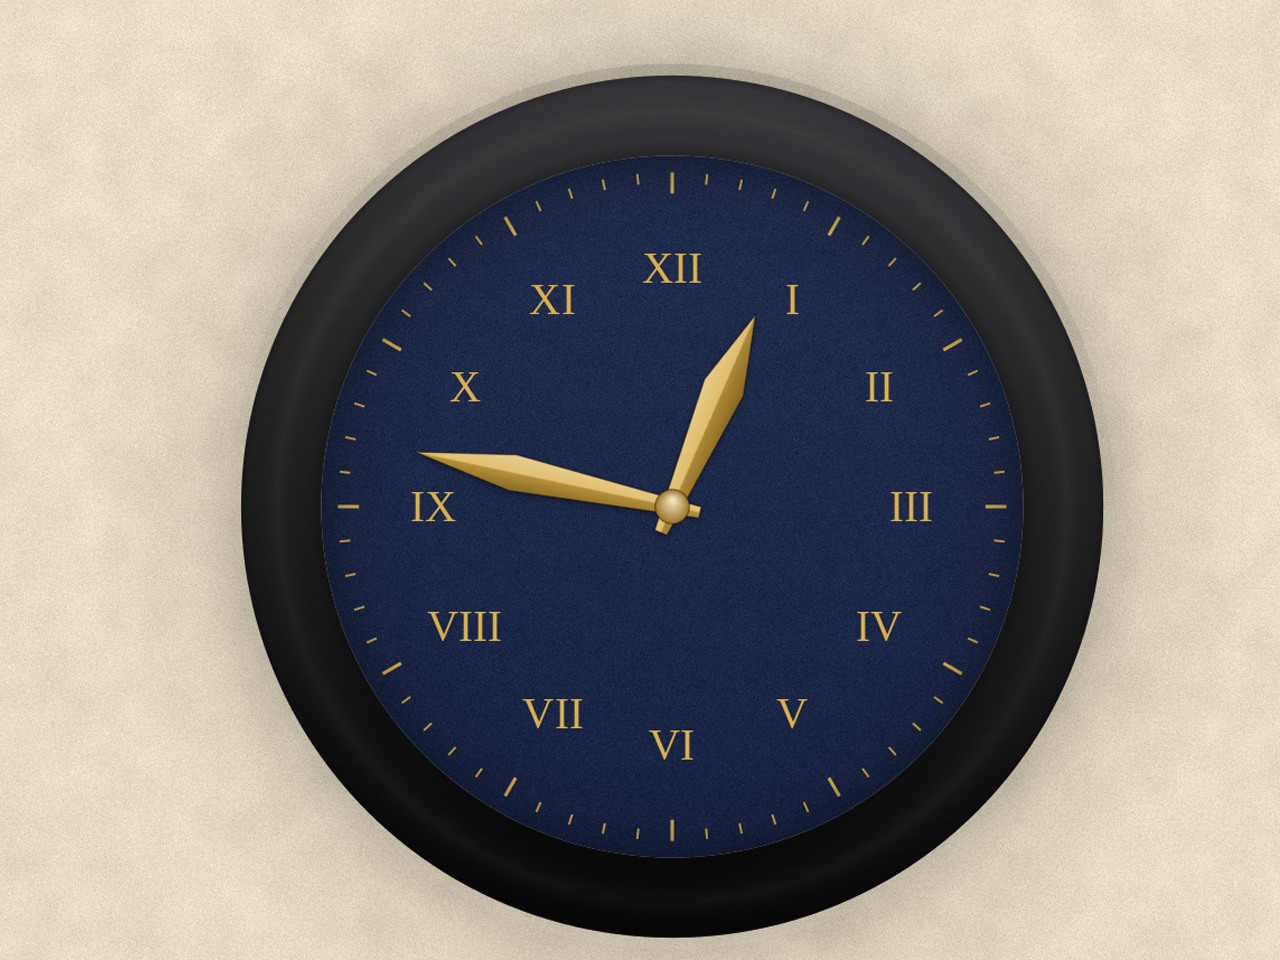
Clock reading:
12.47
